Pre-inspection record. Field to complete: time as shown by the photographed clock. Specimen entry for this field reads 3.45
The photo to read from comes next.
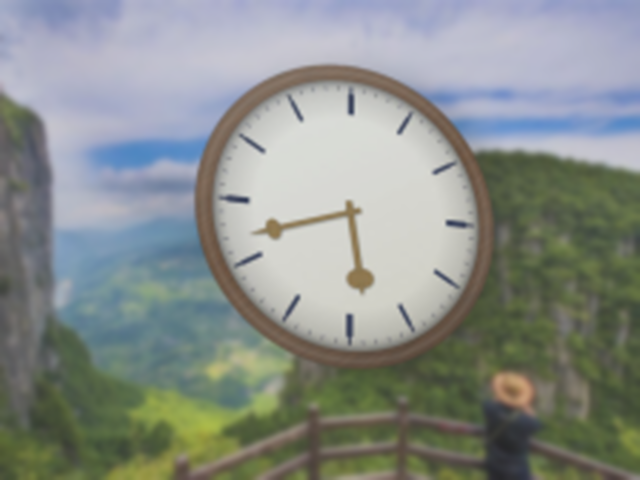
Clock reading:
5.42
